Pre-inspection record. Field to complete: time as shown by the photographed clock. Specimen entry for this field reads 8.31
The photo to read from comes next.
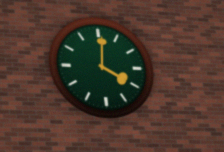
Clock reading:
4.01
